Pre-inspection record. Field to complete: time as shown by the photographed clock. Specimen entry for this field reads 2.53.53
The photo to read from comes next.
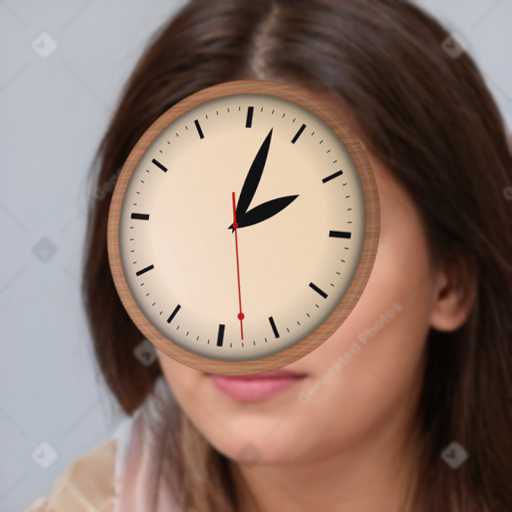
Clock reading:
2.02.28
